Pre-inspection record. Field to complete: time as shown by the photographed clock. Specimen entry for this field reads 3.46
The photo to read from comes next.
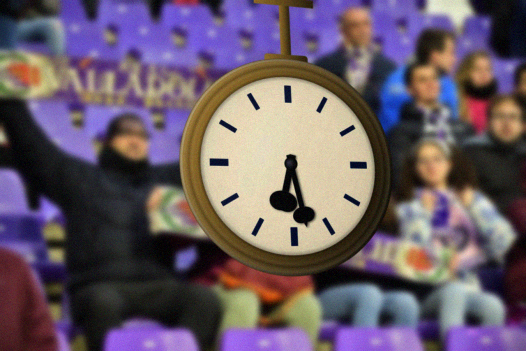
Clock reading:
6.28
